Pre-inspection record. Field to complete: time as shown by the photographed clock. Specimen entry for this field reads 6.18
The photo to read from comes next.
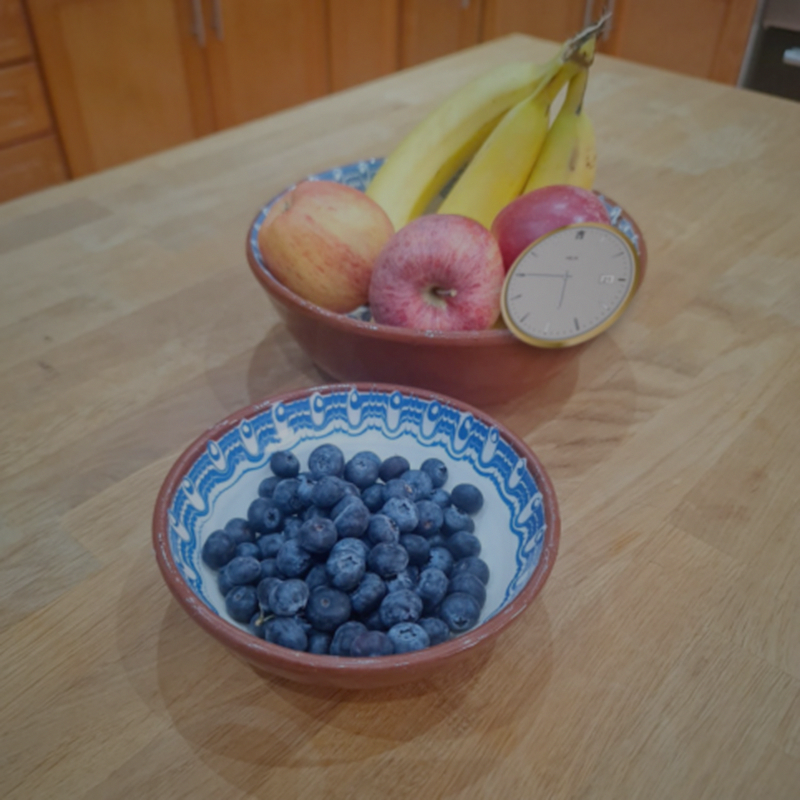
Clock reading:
5.45
